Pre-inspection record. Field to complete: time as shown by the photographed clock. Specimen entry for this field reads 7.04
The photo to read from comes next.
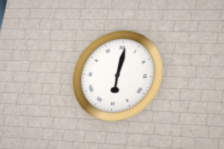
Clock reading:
6.01
